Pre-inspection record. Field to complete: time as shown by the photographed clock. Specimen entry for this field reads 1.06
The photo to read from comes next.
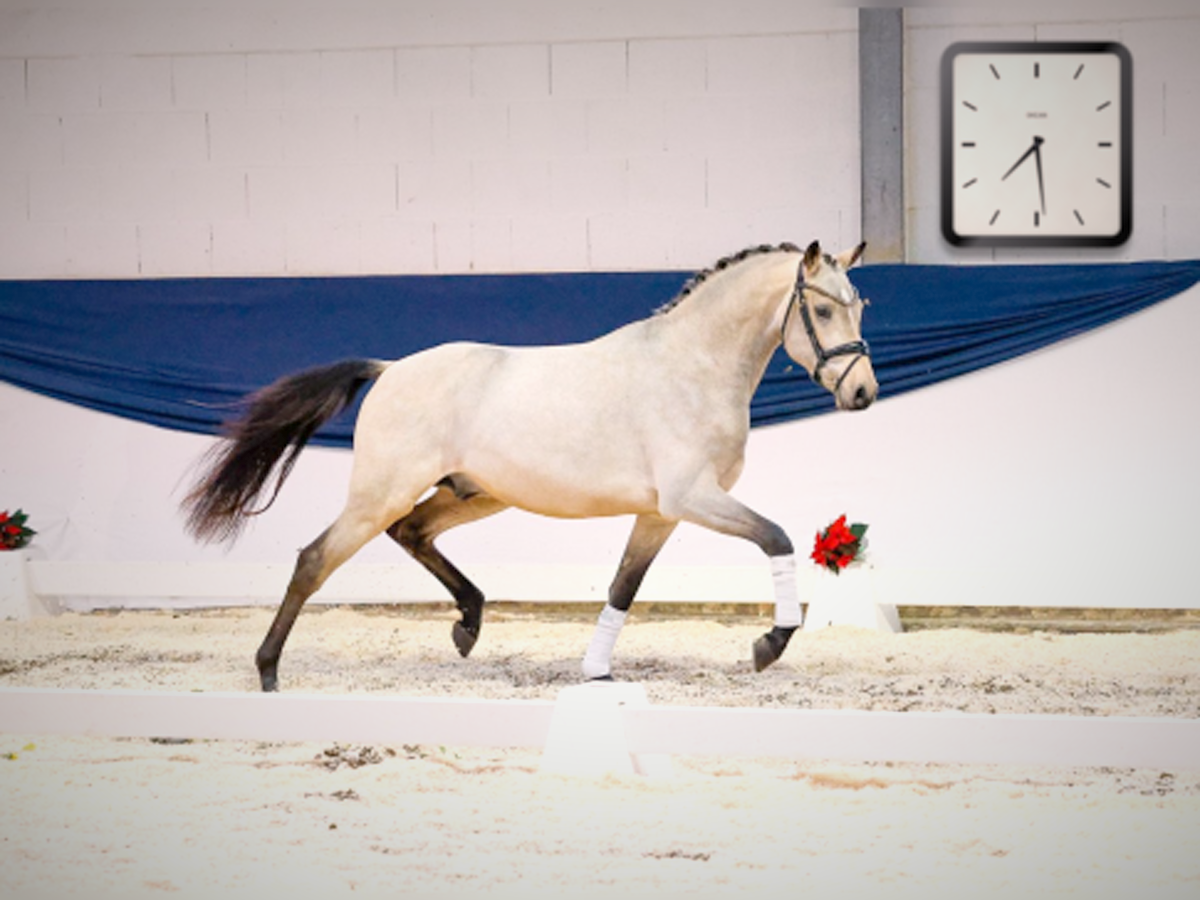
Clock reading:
7.29
